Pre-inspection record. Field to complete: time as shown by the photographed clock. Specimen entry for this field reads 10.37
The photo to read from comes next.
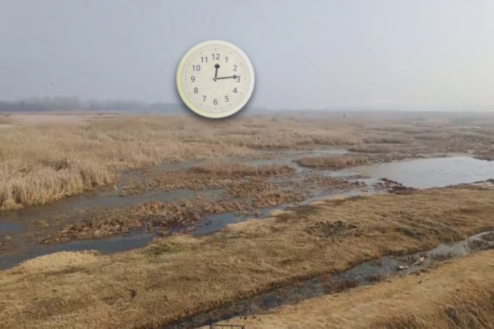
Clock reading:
12.14
